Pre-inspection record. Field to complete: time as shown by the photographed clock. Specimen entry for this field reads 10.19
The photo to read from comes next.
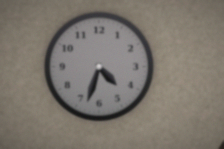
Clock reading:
4.33
